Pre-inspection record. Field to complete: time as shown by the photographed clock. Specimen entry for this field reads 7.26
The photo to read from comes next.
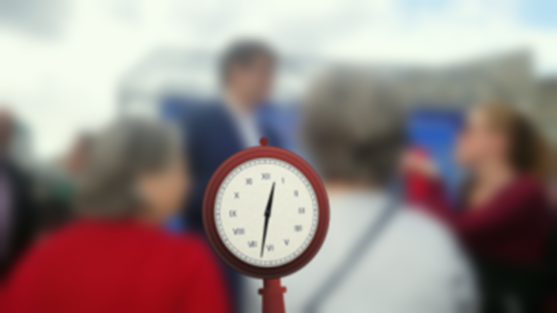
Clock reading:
12.32
